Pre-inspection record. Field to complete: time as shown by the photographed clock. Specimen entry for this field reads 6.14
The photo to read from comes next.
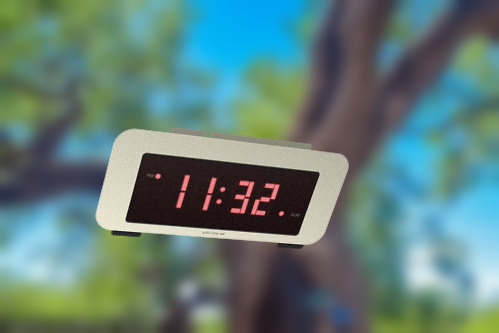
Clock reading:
11.32
